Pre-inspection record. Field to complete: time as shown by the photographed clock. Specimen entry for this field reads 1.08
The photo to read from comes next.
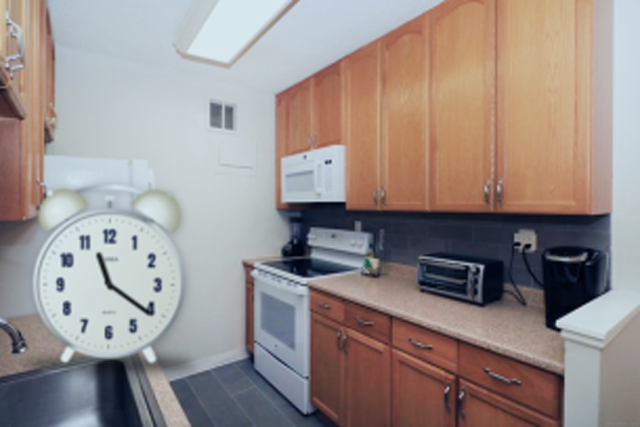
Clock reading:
11.21
